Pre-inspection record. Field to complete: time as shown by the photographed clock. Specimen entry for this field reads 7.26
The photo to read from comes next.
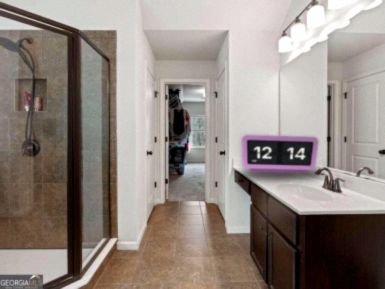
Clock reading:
12.14
